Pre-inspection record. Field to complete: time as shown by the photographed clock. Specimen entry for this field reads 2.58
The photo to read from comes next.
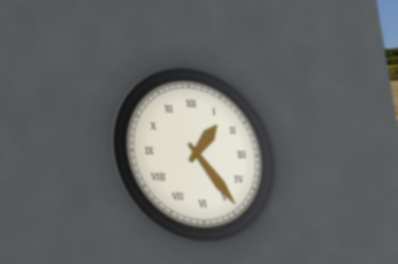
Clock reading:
1.24
